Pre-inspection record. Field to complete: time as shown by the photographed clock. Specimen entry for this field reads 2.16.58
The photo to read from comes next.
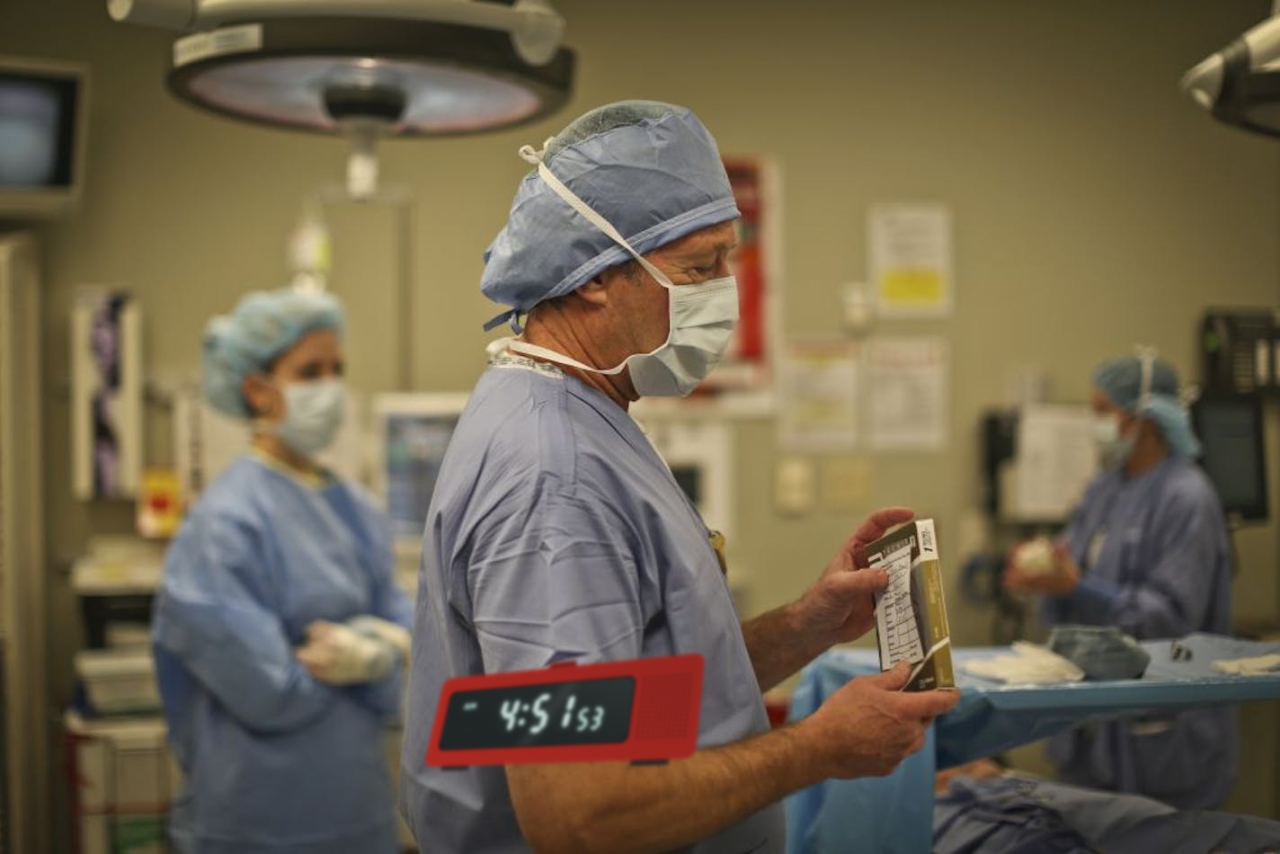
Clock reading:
4.51.53
